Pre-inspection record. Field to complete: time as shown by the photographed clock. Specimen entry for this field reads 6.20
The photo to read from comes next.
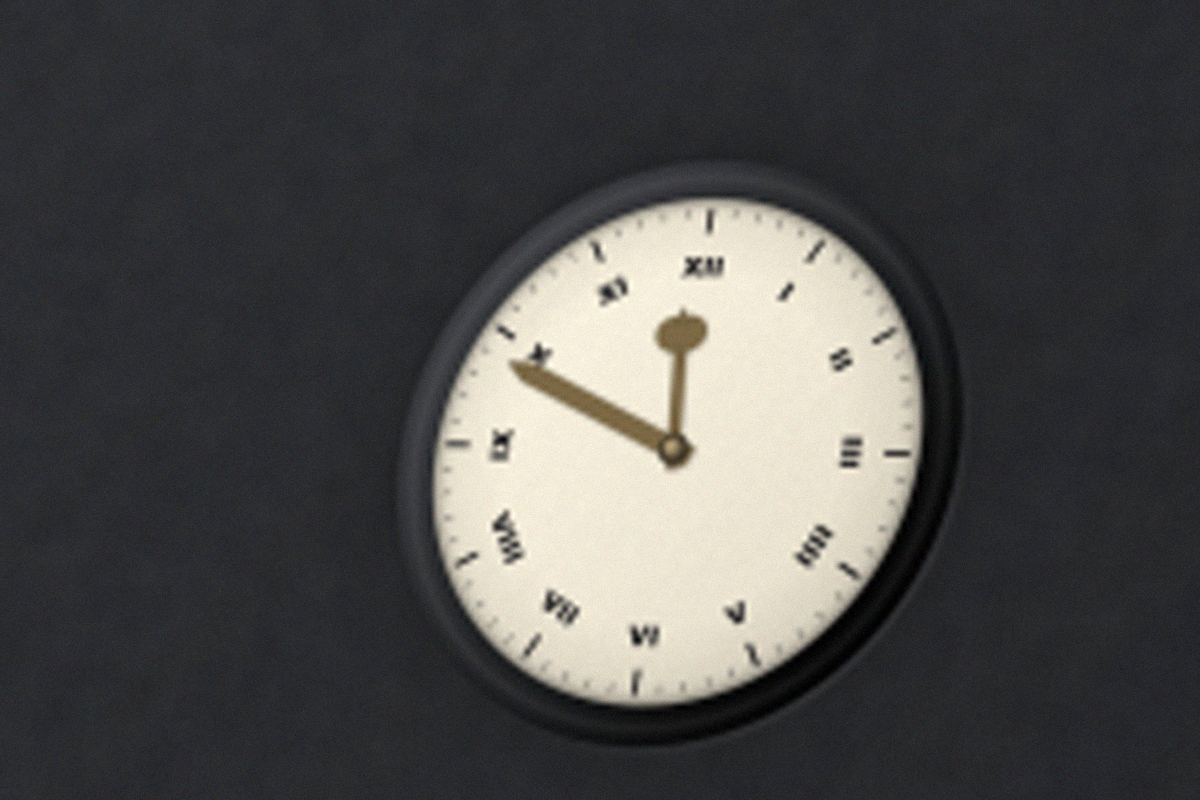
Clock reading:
11.49
